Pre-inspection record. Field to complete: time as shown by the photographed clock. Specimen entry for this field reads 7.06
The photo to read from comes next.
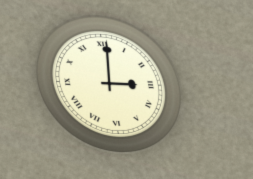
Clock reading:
3.01
